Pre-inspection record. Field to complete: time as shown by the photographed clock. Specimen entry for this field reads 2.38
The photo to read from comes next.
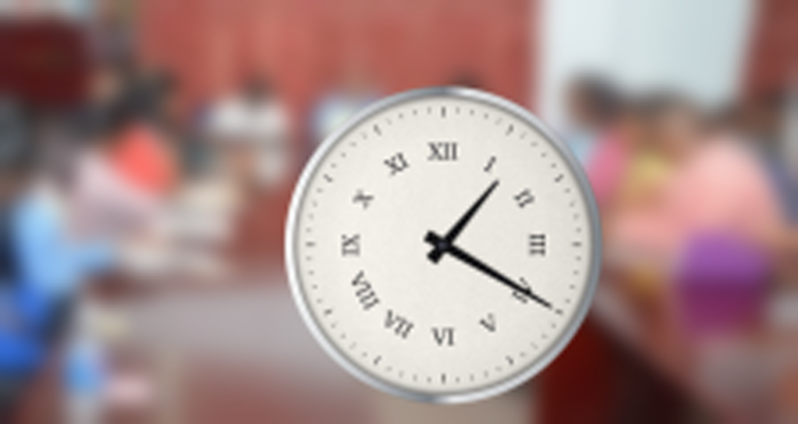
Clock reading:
1.20
